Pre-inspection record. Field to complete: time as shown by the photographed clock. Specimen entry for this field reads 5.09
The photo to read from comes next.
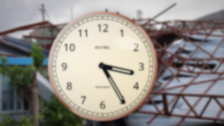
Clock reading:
3.25
